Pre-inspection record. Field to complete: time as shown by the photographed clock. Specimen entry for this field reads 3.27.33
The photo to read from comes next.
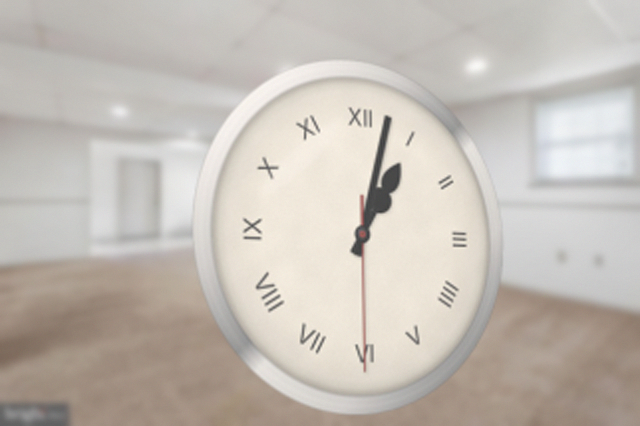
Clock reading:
1.02.30
